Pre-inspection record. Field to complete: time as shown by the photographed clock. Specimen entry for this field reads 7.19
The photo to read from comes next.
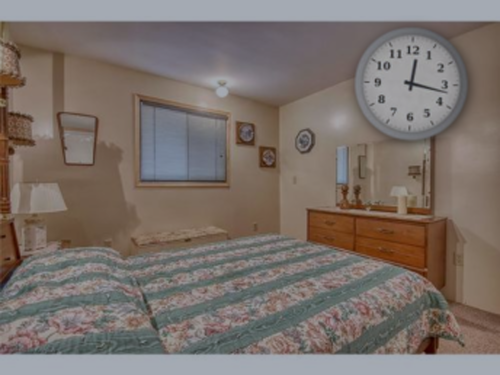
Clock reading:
12.17
